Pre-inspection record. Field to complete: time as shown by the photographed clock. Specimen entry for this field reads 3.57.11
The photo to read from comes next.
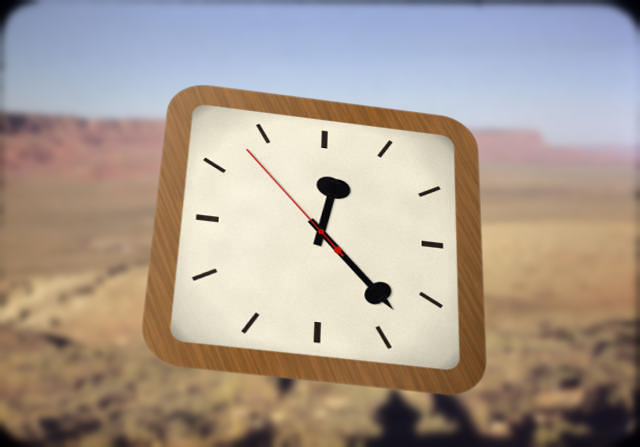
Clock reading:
12.22.53
